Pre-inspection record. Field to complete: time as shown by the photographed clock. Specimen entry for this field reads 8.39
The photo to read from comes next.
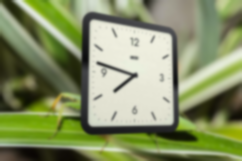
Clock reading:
7.47
